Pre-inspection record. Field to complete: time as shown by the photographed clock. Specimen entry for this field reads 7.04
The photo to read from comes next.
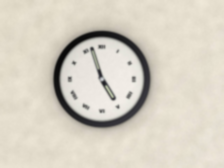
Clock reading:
4.57
